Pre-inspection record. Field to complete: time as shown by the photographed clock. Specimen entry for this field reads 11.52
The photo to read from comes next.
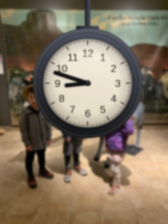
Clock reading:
8.48
